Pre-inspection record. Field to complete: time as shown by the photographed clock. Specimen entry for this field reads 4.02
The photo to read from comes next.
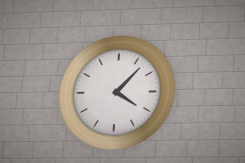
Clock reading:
4.07
